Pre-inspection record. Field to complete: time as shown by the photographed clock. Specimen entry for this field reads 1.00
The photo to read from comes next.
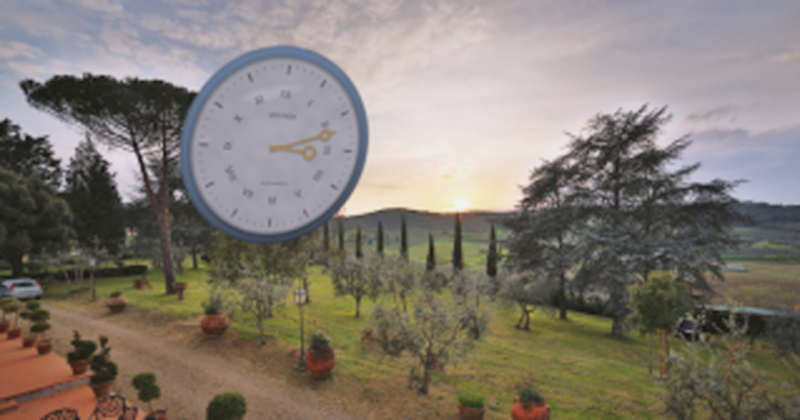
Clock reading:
3.12
